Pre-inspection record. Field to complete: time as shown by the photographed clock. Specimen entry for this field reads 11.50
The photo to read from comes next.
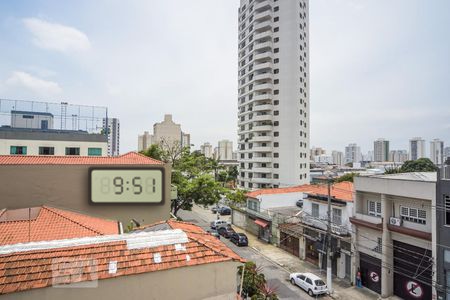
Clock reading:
9.51
